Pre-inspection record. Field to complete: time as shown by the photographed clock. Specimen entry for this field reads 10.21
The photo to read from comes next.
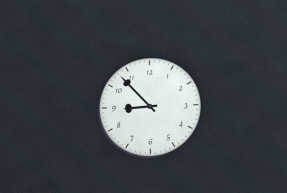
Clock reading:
8.53
